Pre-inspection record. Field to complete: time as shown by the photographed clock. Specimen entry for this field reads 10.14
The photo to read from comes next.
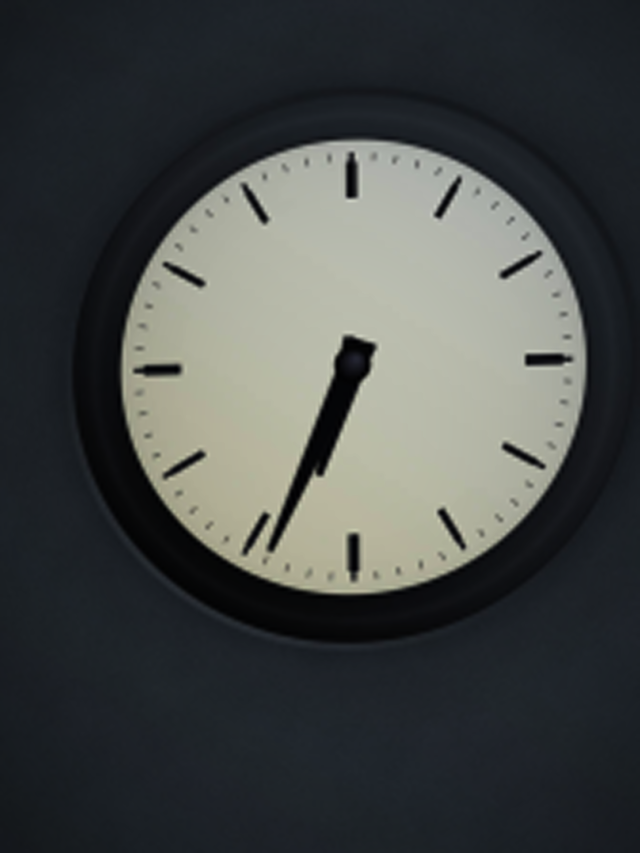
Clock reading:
6.34
